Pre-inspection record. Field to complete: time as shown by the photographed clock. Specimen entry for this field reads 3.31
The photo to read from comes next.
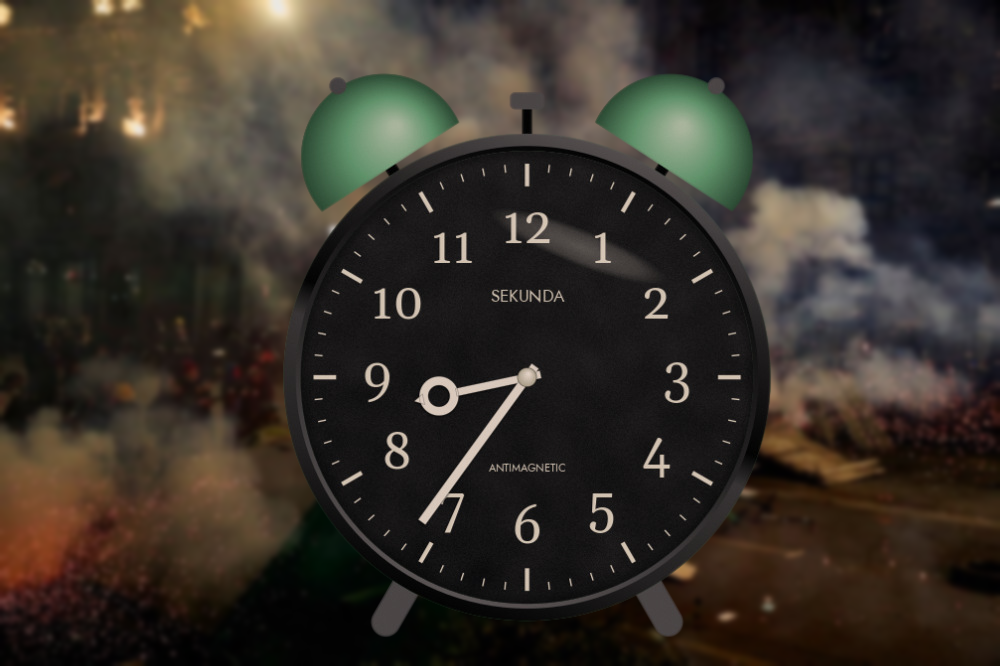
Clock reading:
8.36
